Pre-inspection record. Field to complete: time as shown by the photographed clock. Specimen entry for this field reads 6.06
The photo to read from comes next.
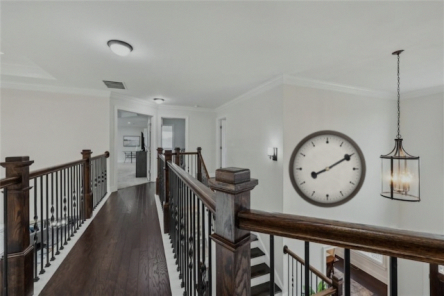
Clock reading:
8.10
